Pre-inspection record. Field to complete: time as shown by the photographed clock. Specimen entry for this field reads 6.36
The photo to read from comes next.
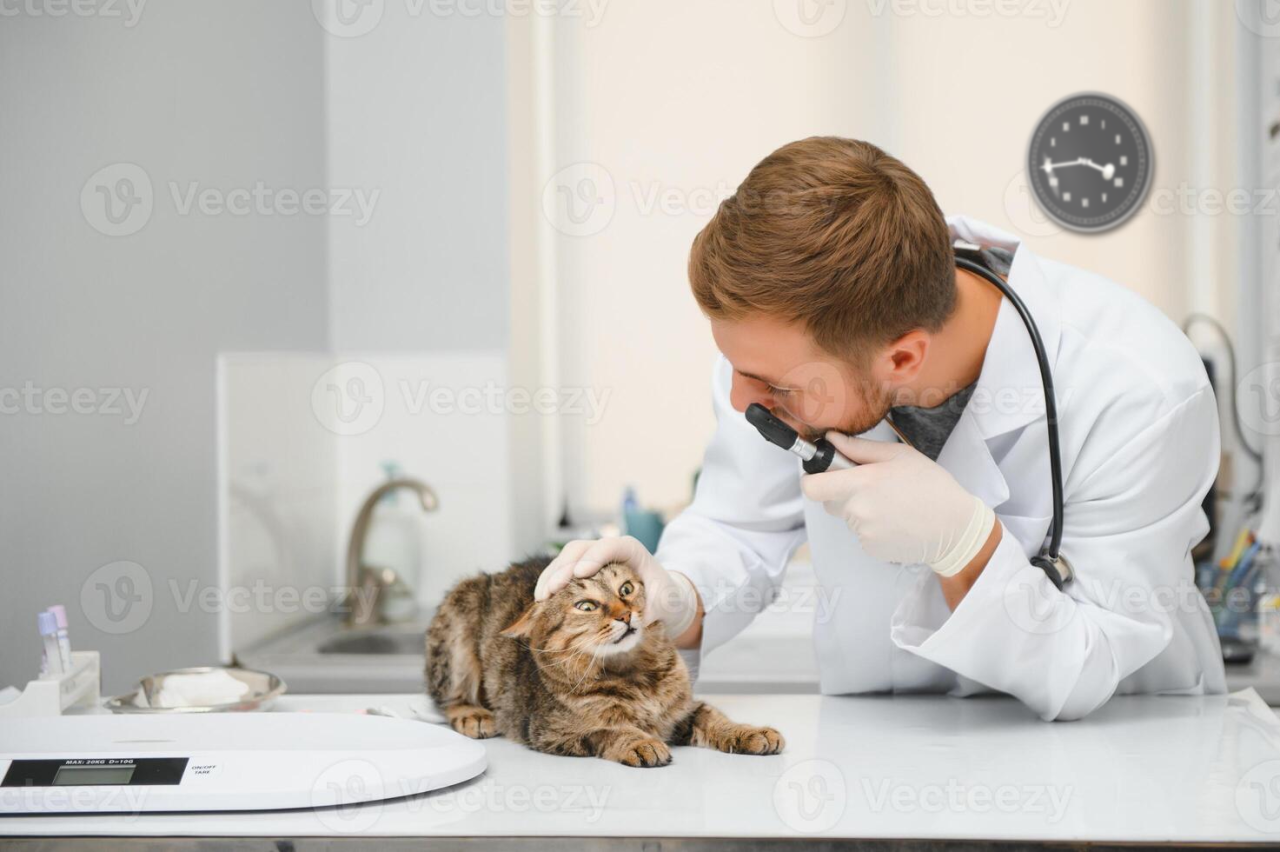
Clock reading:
3.44
